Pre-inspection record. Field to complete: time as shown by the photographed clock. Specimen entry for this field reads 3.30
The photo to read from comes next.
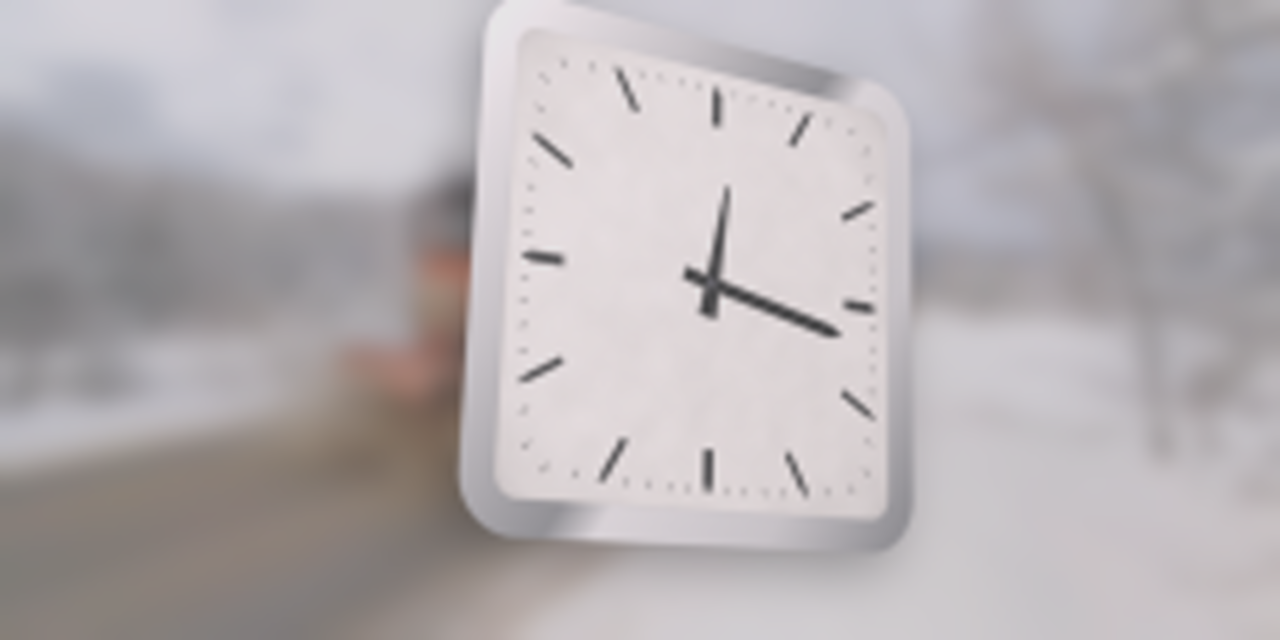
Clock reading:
12.17
